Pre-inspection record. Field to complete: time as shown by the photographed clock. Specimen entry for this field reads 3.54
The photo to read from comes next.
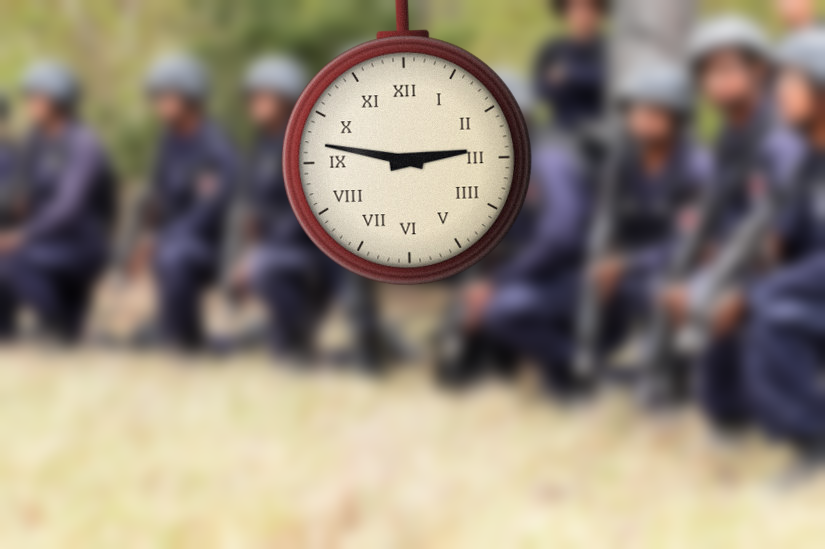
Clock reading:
2.47
